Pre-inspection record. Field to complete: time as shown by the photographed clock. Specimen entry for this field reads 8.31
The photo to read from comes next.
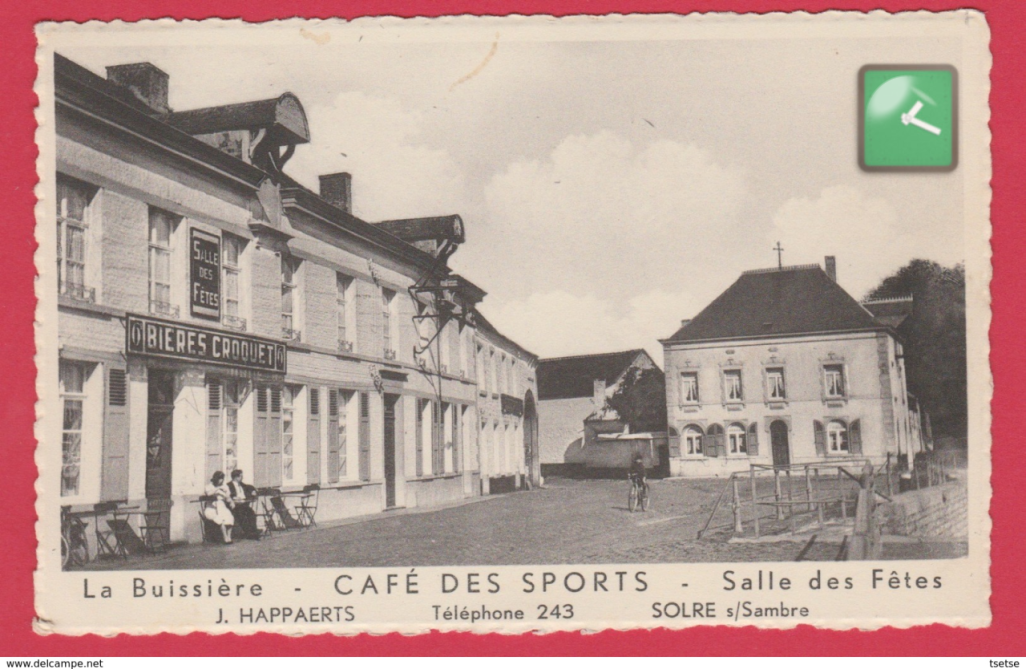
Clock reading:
1.19
